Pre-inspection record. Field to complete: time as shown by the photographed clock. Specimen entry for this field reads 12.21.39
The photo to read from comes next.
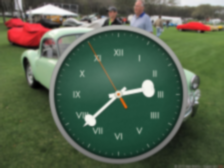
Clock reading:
2.37.55
